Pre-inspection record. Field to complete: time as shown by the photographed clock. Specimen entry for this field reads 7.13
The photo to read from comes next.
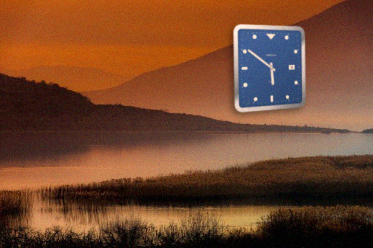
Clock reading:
5.51
